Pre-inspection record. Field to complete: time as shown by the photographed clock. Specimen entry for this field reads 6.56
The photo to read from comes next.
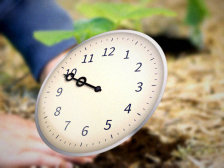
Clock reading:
9.49
